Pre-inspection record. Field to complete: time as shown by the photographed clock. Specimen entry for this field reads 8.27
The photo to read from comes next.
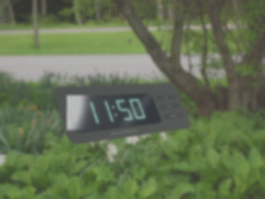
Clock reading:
11.50
